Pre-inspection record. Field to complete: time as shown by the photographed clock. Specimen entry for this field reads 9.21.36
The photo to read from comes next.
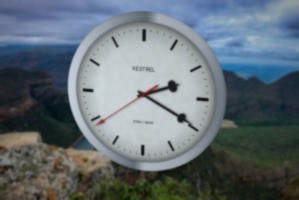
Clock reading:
2.19.39
